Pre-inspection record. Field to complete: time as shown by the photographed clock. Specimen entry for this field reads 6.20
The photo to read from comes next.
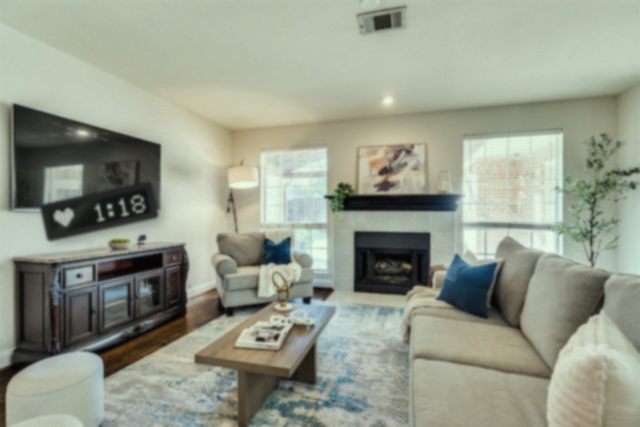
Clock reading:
1.18
